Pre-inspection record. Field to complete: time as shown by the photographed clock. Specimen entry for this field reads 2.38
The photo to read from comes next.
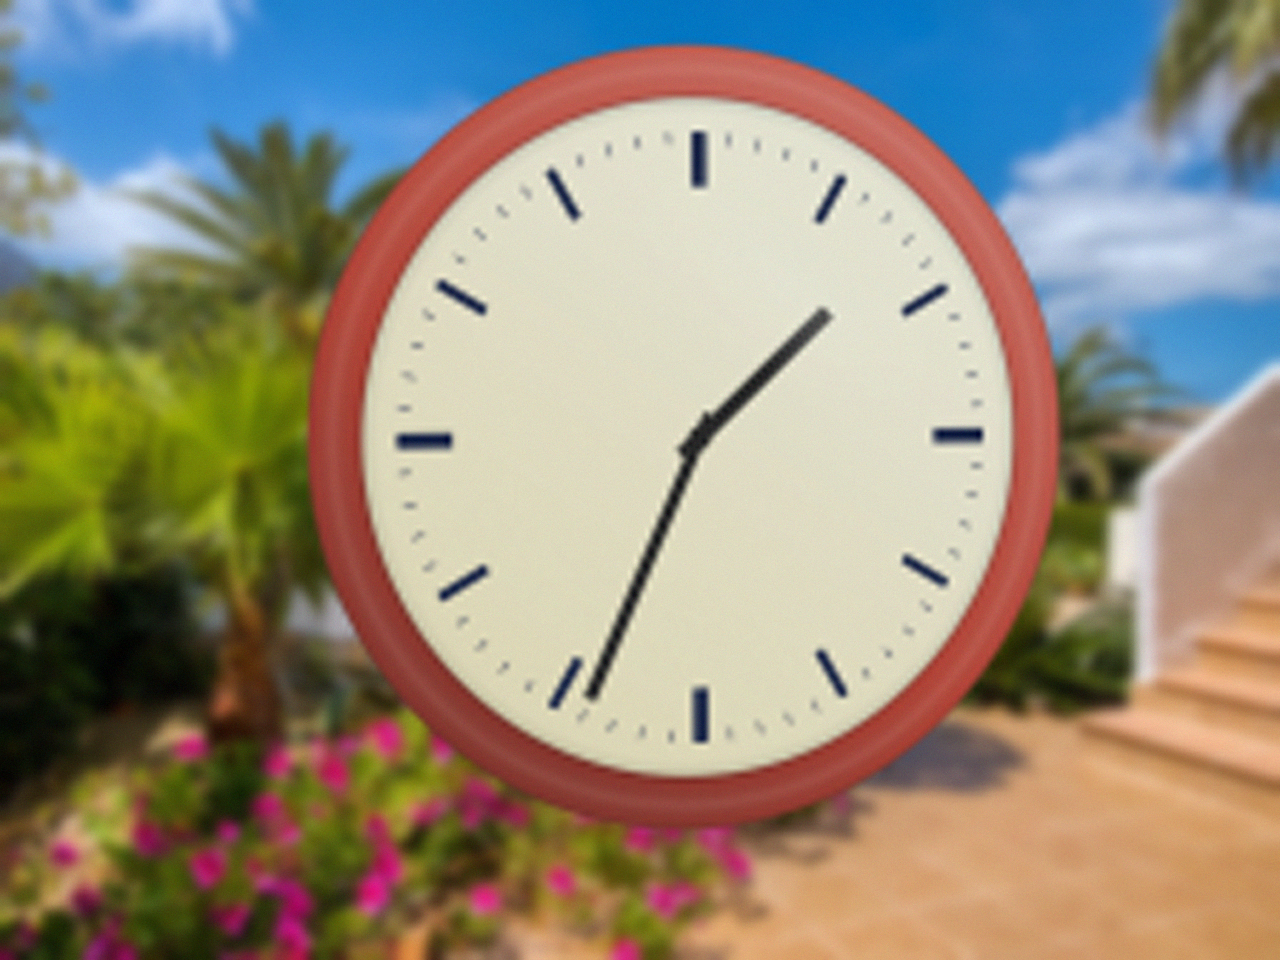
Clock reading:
1.34
